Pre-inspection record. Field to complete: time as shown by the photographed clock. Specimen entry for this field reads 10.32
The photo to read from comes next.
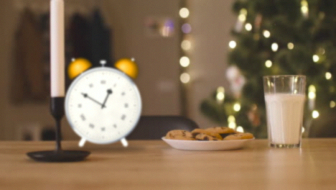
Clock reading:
12.50
